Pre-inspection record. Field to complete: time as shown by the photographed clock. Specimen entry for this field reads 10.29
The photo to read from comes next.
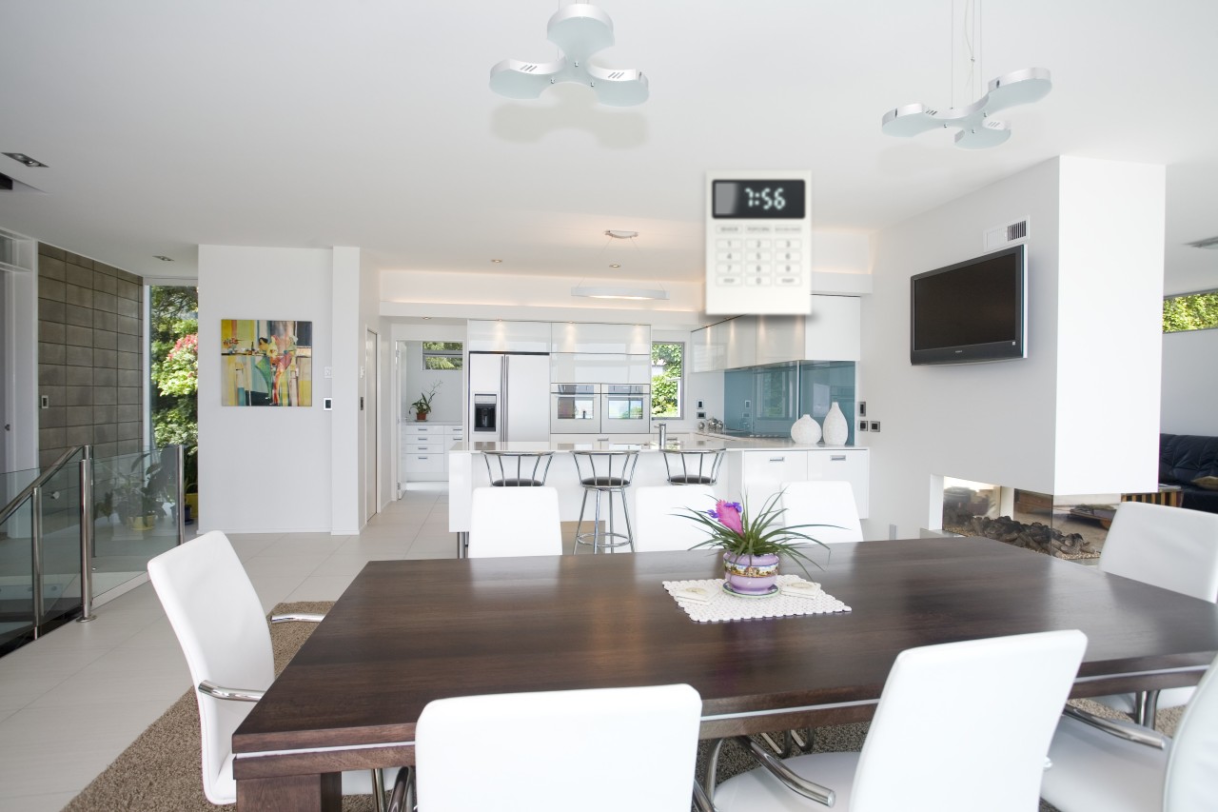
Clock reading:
7.56
